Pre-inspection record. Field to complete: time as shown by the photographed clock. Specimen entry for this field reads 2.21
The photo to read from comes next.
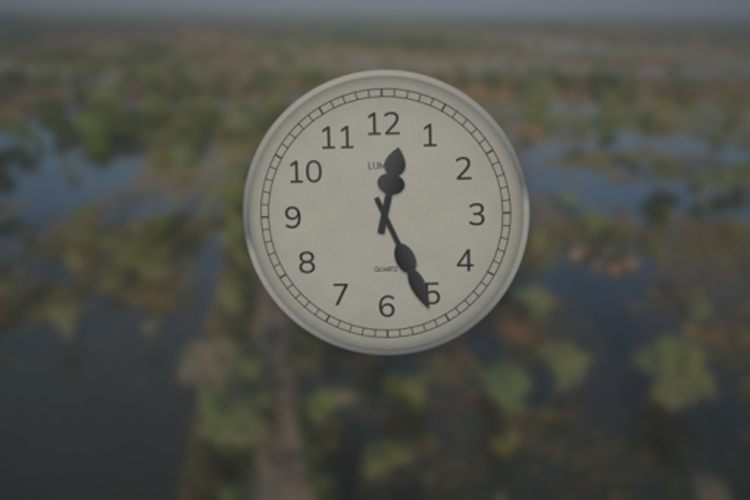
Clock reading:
12.26
